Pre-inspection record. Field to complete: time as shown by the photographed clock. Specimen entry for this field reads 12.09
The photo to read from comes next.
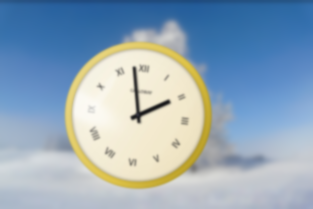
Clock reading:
1.58
